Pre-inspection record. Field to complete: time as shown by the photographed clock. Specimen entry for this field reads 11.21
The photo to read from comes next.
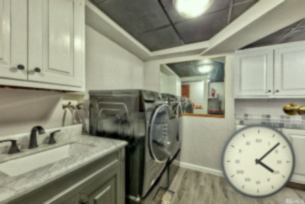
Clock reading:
4.08
